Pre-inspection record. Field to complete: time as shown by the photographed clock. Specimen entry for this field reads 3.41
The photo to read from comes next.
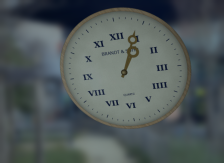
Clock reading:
1.04
